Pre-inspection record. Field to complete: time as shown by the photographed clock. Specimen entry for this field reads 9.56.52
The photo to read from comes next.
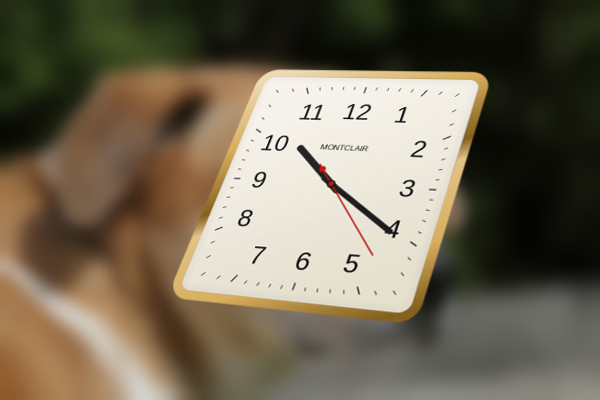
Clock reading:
10.20.23
